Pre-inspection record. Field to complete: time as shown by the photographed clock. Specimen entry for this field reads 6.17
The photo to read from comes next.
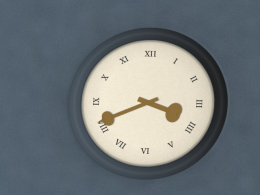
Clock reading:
3.41
